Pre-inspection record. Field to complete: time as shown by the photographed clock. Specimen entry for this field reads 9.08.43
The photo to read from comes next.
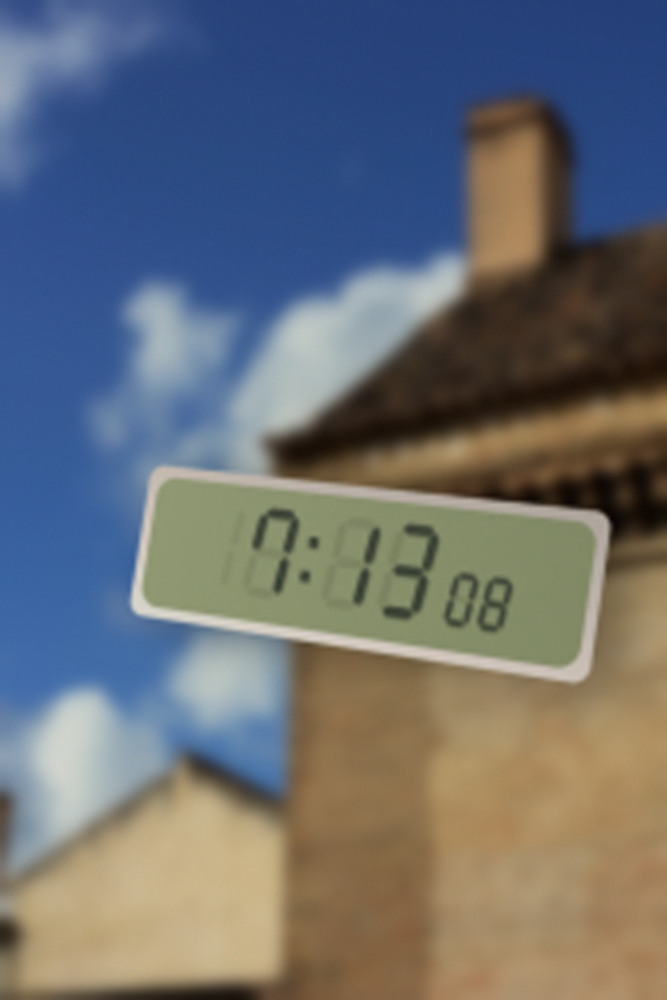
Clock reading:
7.13.08
